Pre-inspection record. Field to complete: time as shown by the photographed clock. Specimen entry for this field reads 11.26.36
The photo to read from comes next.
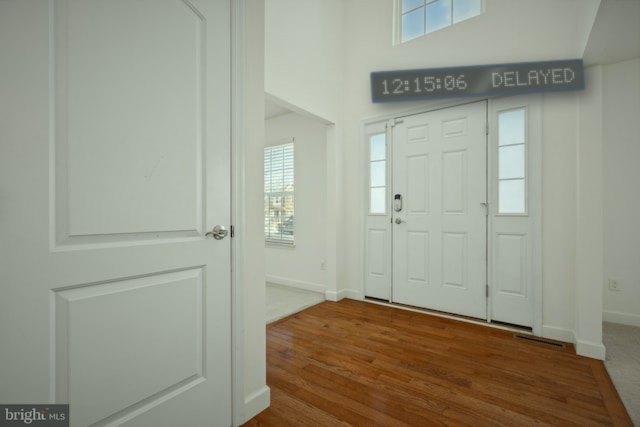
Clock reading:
12.15.06
